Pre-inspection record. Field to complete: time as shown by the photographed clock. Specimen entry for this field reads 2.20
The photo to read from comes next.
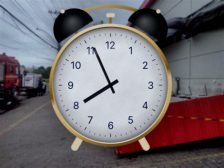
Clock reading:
7.56
